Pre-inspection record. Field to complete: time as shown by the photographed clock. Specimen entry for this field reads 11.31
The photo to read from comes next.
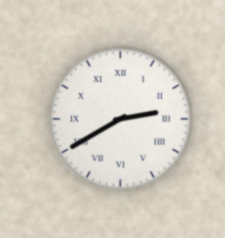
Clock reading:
2.40
